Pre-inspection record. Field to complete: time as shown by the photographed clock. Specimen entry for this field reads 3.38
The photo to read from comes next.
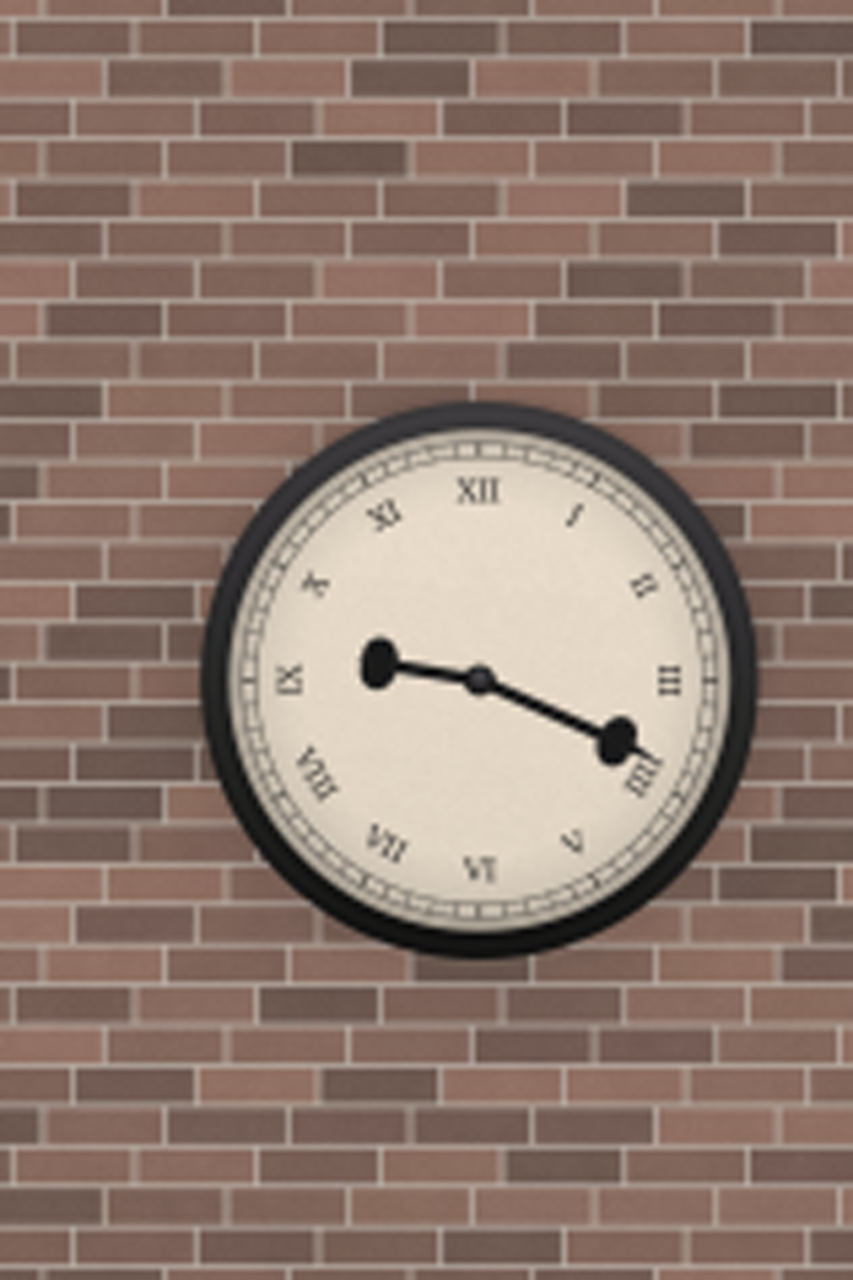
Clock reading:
9.19
